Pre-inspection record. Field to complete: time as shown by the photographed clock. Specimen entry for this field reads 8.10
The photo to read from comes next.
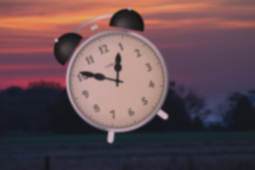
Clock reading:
12.51
